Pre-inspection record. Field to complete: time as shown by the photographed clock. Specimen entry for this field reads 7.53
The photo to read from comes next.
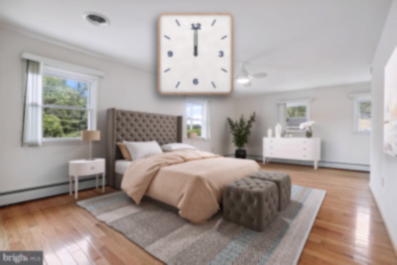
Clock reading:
12.00
